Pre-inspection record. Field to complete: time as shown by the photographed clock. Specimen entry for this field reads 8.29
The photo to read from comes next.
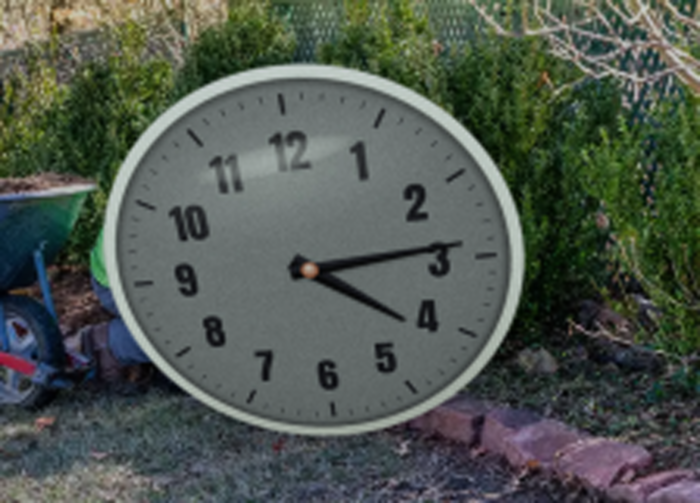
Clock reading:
4.14
